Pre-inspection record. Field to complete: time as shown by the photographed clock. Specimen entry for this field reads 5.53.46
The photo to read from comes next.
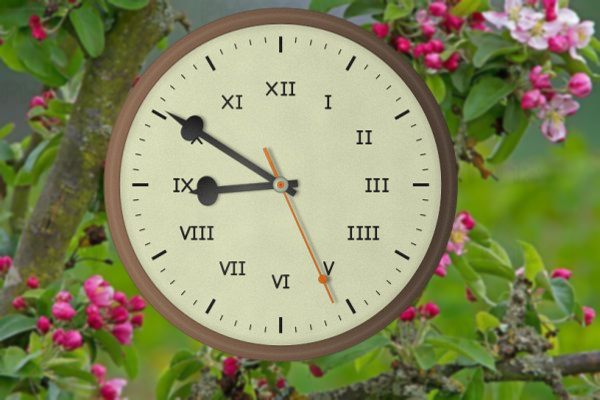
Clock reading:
8.50.26
